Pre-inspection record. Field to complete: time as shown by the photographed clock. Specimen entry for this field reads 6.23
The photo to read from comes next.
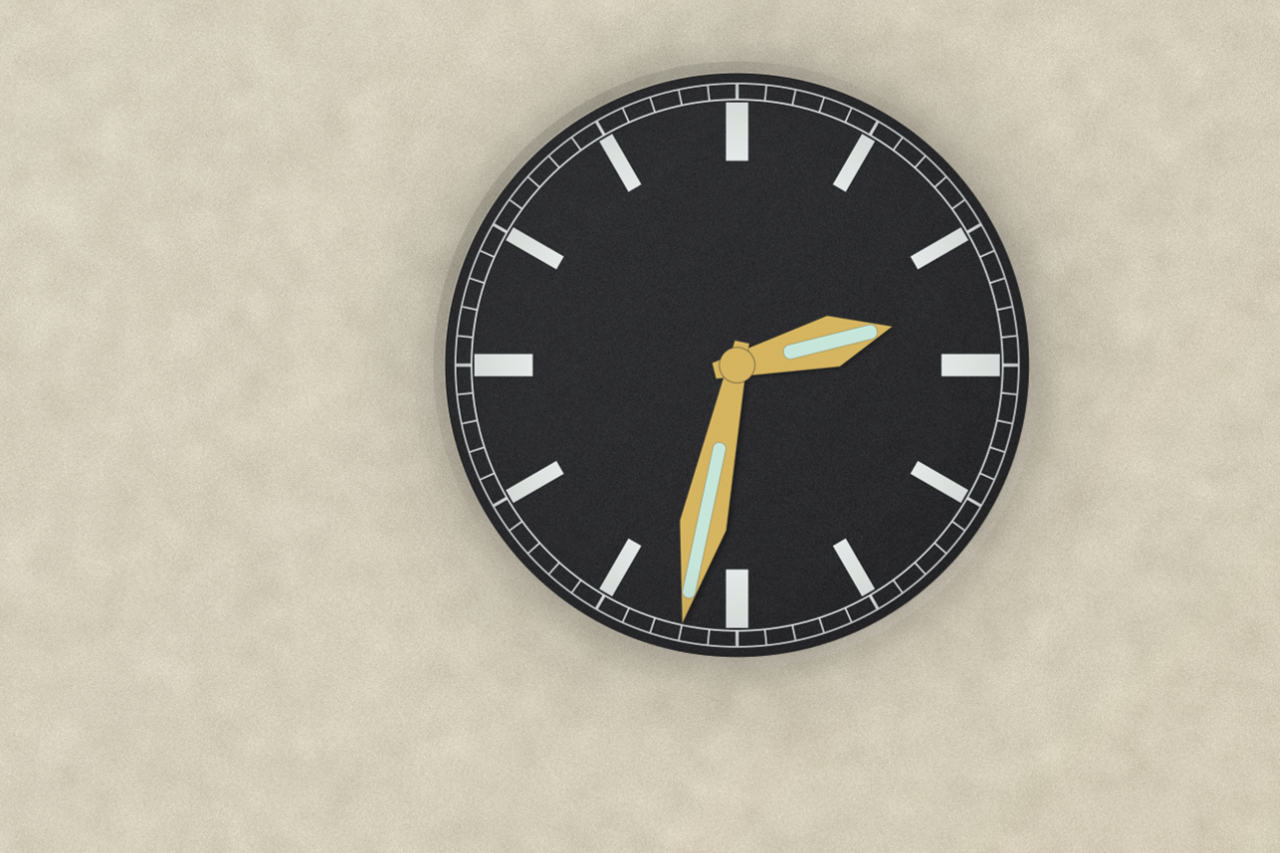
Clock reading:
2.32
